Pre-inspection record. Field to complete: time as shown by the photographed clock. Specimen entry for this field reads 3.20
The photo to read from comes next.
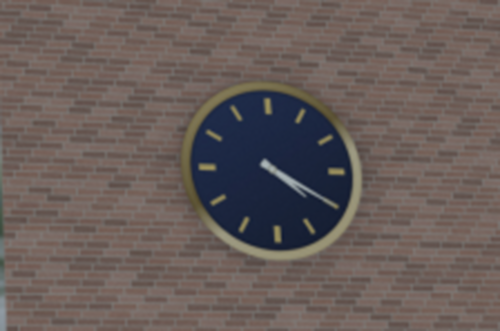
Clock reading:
4.20
